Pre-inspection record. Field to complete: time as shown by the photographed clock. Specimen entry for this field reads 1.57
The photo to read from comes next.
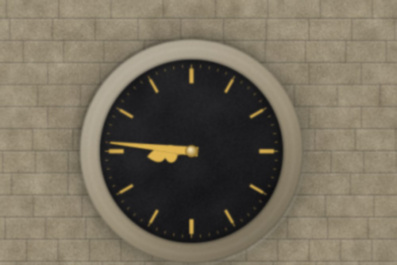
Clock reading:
8.46
